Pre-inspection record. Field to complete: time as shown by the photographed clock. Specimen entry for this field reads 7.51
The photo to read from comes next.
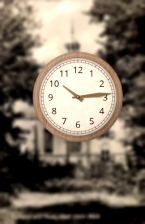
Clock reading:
10.14
